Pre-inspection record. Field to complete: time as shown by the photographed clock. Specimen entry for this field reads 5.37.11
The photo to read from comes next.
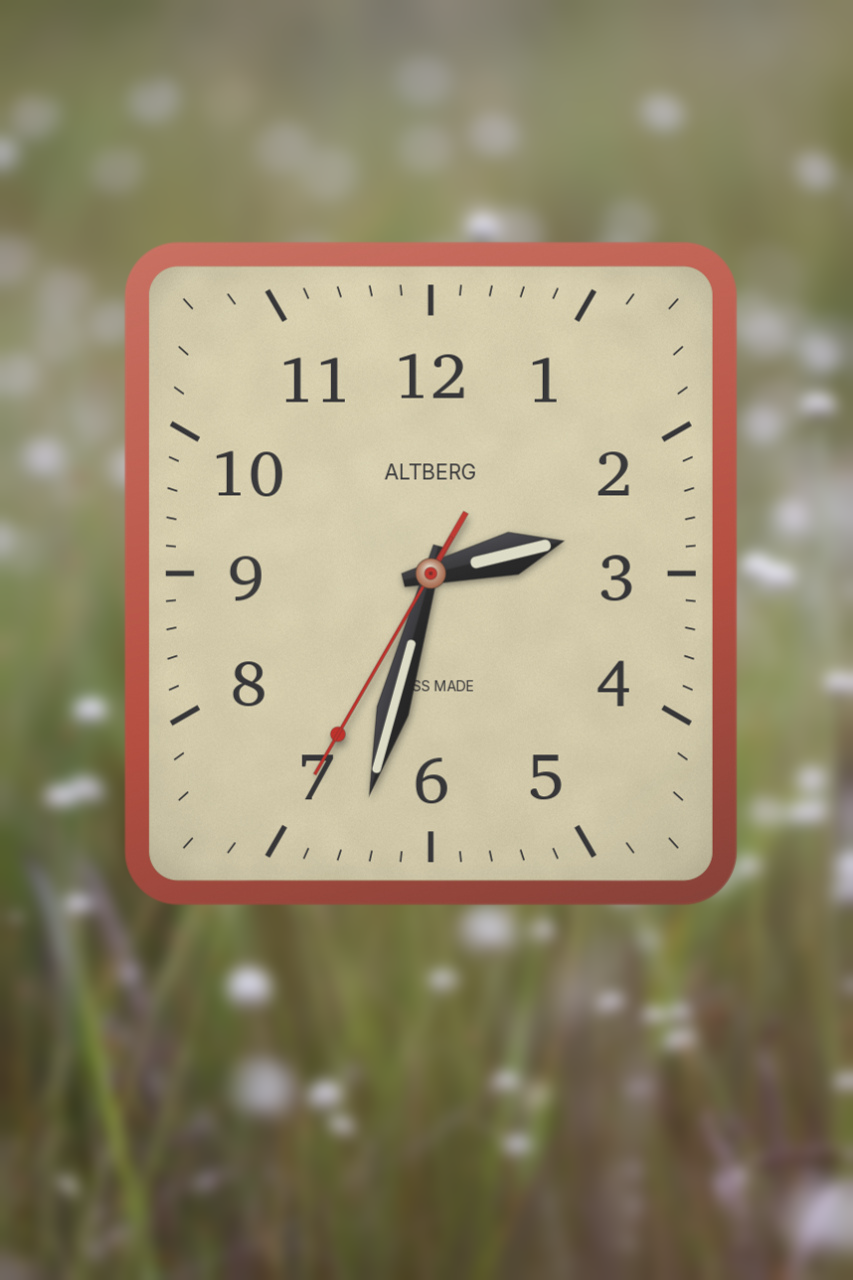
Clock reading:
2.32.35
